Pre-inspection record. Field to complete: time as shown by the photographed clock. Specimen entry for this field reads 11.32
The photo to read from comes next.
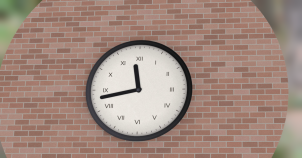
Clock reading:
11.43
